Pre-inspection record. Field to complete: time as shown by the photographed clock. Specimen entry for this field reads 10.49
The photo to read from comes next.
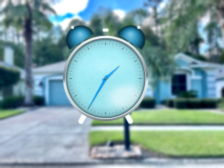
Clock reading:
1.35
